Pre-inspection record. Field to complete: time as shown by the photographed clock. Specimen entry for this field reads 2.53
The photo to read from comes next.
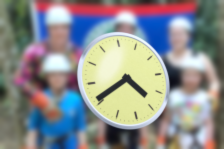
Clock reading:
4.41
